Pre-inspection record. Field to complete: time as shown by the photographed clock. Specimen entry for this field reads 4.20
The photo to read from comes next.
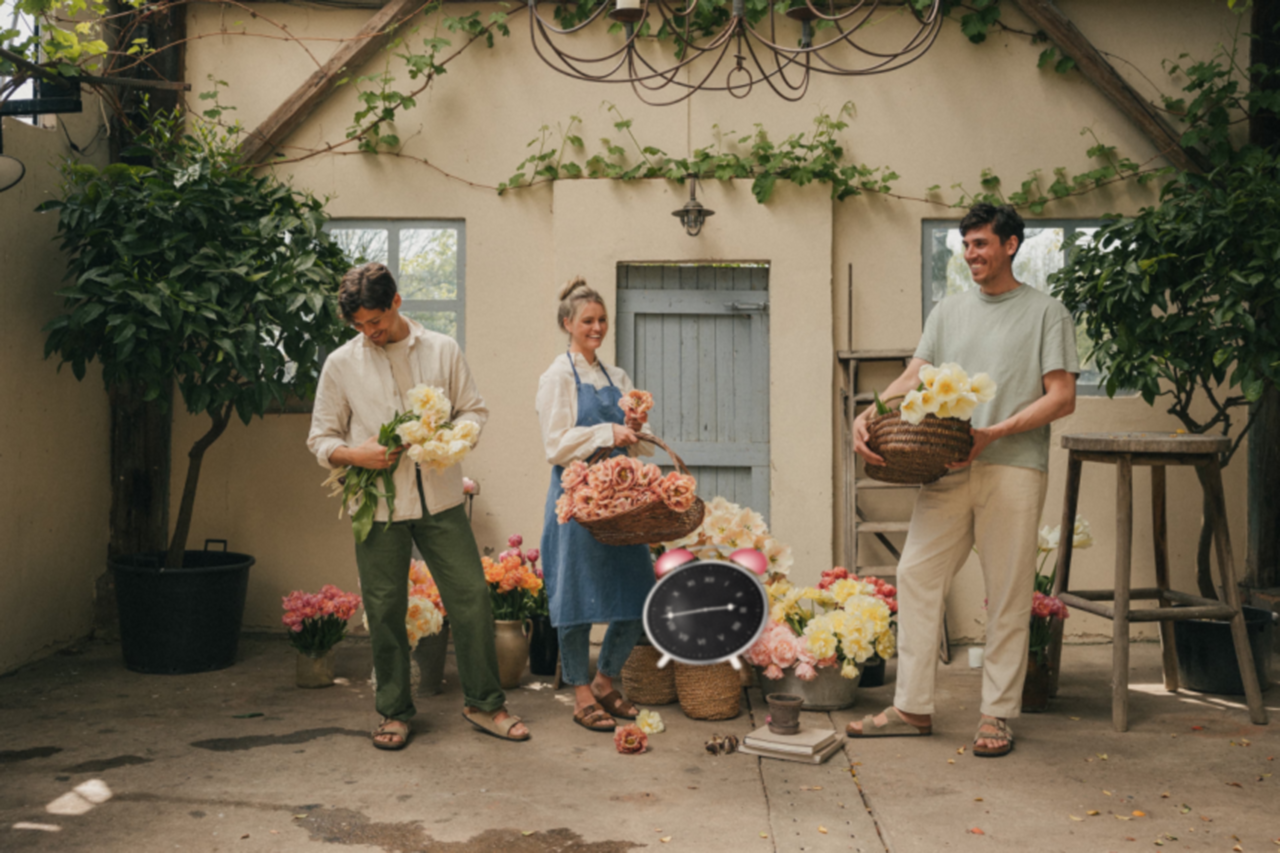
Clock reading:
2.43
